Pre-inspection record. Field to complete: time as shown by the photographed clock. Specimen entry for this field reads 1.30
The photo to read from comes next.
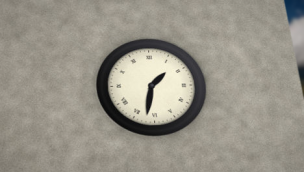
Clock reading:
1.32
